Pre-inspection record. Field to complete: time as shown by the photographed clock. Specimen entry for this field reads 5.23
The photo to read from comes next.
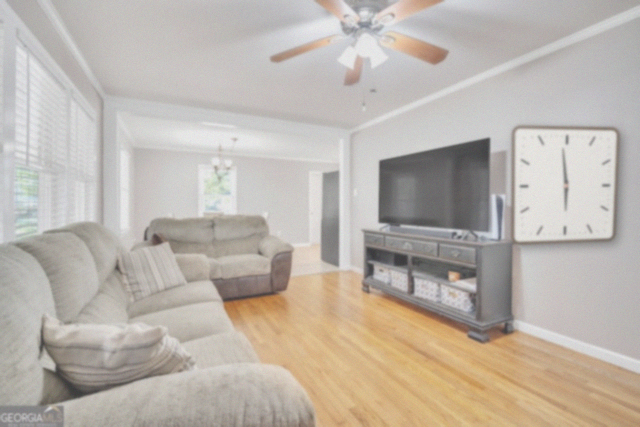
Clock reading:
5.59
